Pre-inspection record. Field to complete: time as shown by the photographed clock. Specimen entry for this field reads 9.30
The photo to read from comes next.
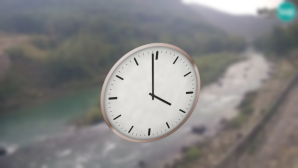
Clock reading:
3.59
